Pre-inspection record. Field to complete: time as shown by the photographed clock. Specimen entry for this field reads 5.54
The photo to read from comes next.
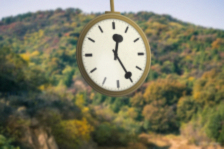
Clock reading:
12.25
